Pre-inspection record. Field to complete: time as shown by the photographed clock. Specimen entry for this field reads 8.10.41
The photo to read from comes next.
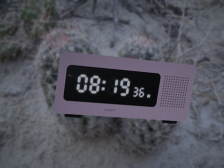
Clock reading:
8.19.36
